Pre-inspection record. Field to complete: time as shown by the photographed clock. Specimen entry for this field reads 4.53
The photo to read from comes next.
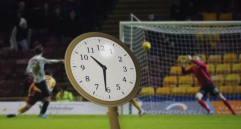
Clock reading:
10.31
